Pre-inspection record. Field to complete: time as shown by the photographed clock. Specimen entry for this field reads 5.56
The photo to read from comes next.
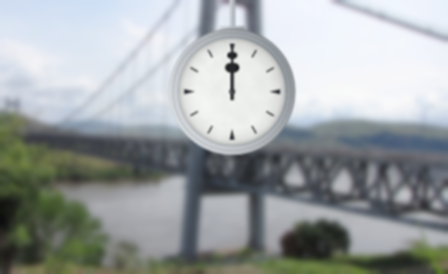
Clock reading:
12.00
